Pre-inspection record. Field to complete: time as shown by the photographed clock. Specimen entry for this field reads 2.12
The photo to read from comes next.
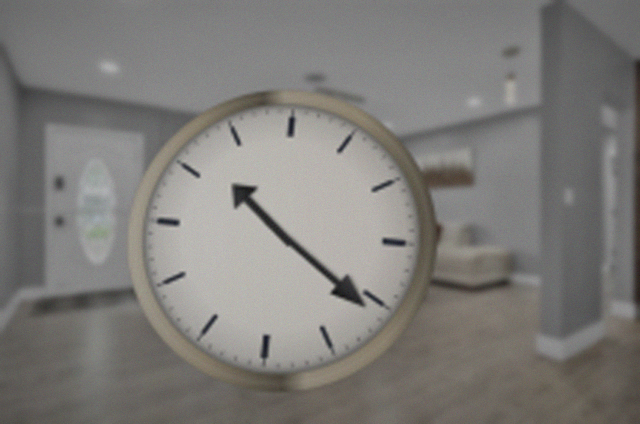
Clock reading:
10.21
